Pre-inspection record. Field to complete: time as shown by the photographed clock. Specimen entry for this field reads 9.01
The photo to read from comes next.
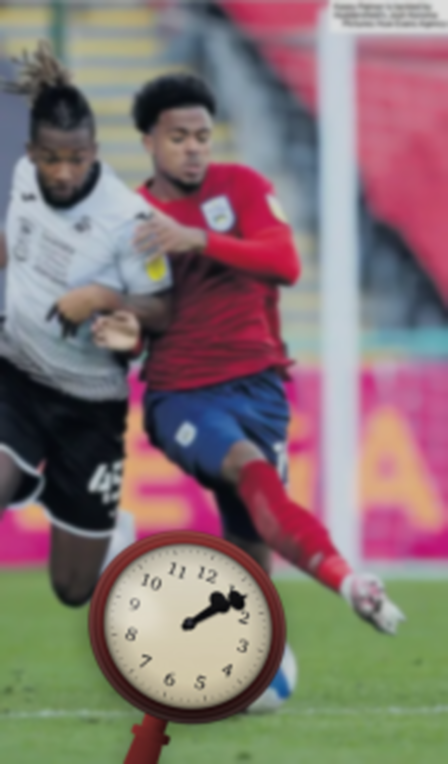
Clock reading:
1.07
